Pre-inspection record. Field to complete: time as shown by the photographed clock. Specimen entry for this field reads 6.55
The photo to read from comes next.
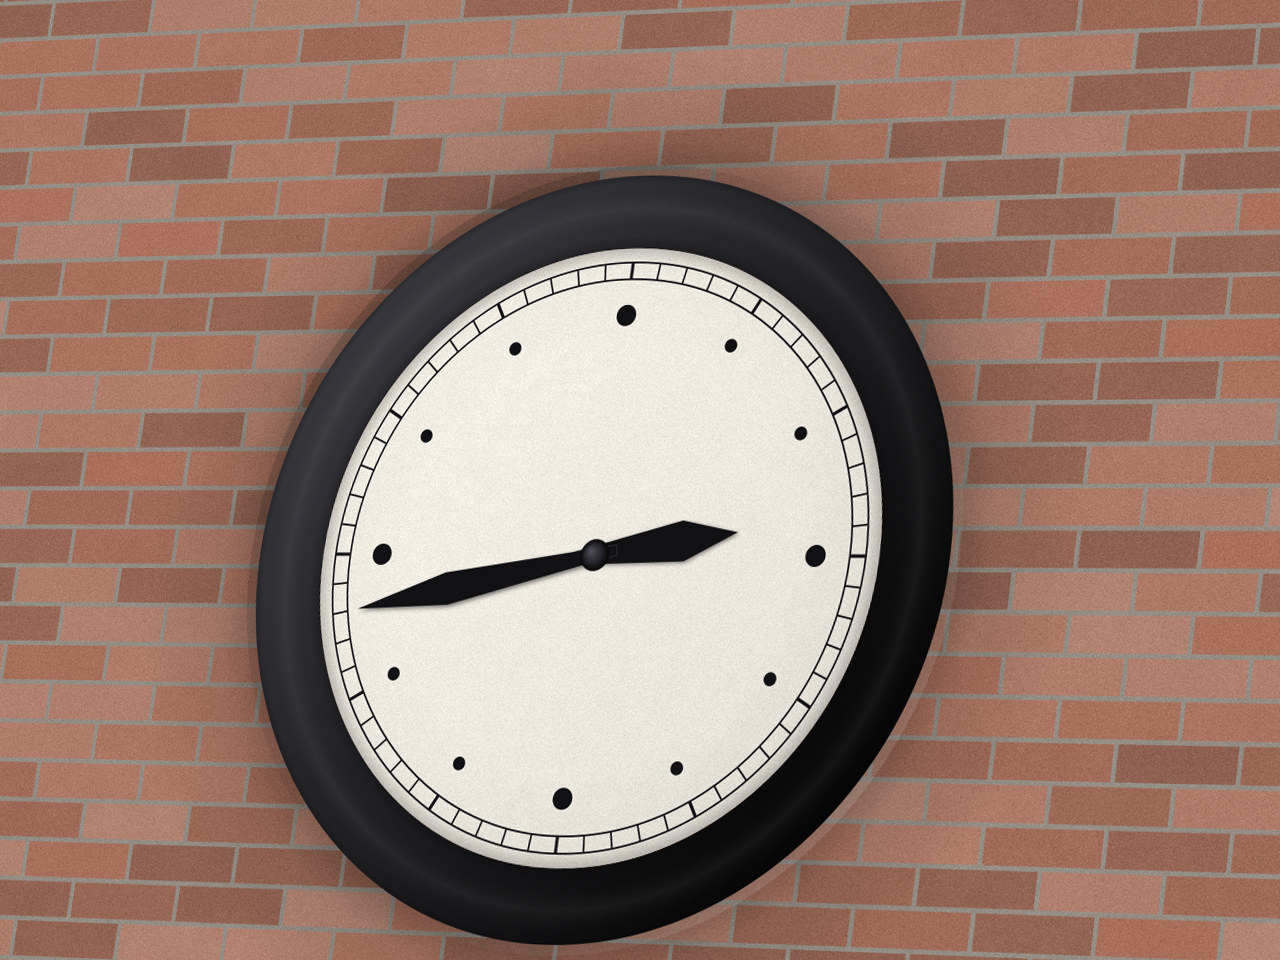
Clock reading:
2.43
